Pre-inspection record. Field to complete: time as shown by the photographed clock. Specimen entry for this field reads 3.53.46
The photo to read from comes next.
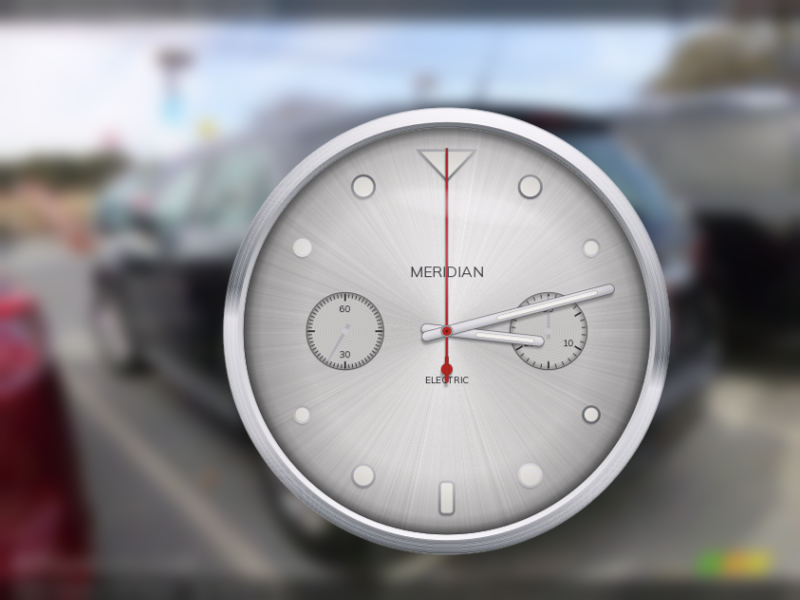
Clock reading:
3.12.35
